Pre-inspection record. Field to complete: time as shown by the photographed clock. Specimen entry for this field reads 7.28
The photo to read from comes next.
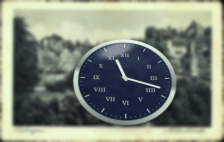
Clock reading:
11.18
